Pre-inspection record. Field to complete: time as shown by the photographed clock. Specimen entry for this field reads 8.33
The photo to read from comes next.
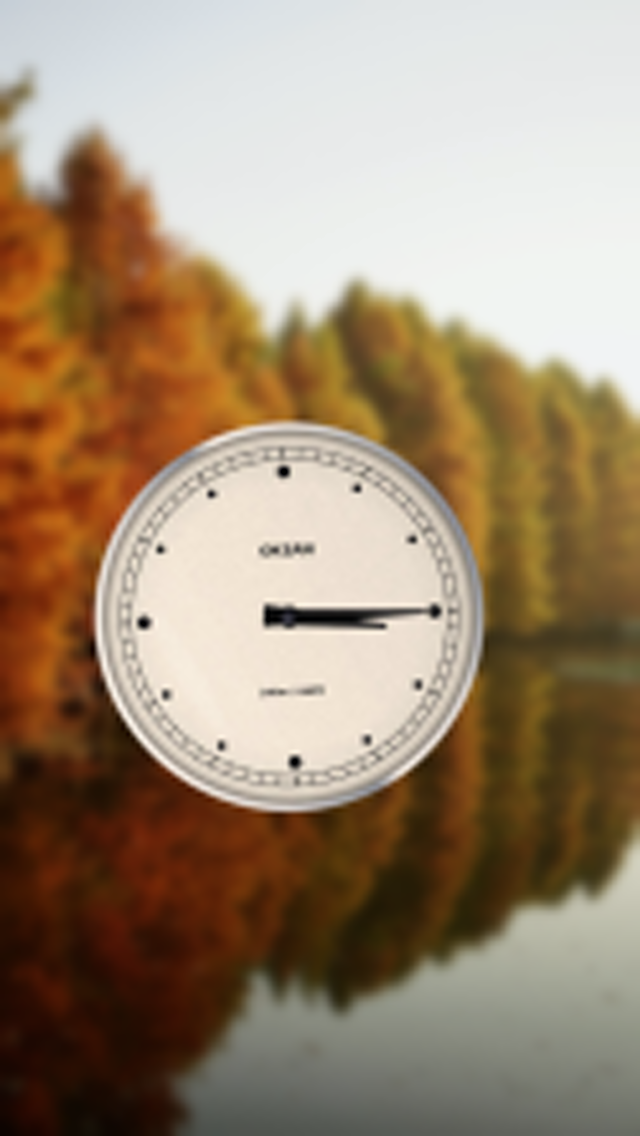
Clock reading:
3.15
